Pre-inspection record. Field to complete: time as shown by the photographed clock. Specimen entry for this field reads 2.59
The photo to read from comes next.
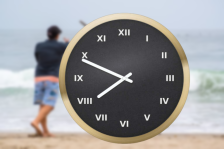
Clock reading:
7.49
